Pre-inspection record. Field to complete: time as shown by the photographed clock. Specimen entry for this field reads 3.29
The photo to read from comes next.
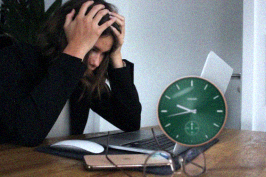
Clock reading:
9.43
